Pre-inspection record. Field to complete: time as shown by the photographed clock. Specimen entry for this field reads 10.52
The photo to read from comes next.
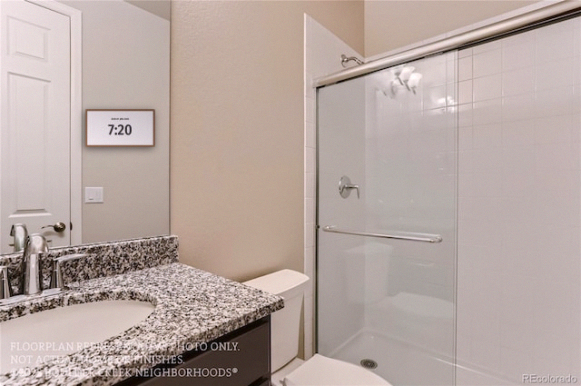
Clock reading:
7.20
